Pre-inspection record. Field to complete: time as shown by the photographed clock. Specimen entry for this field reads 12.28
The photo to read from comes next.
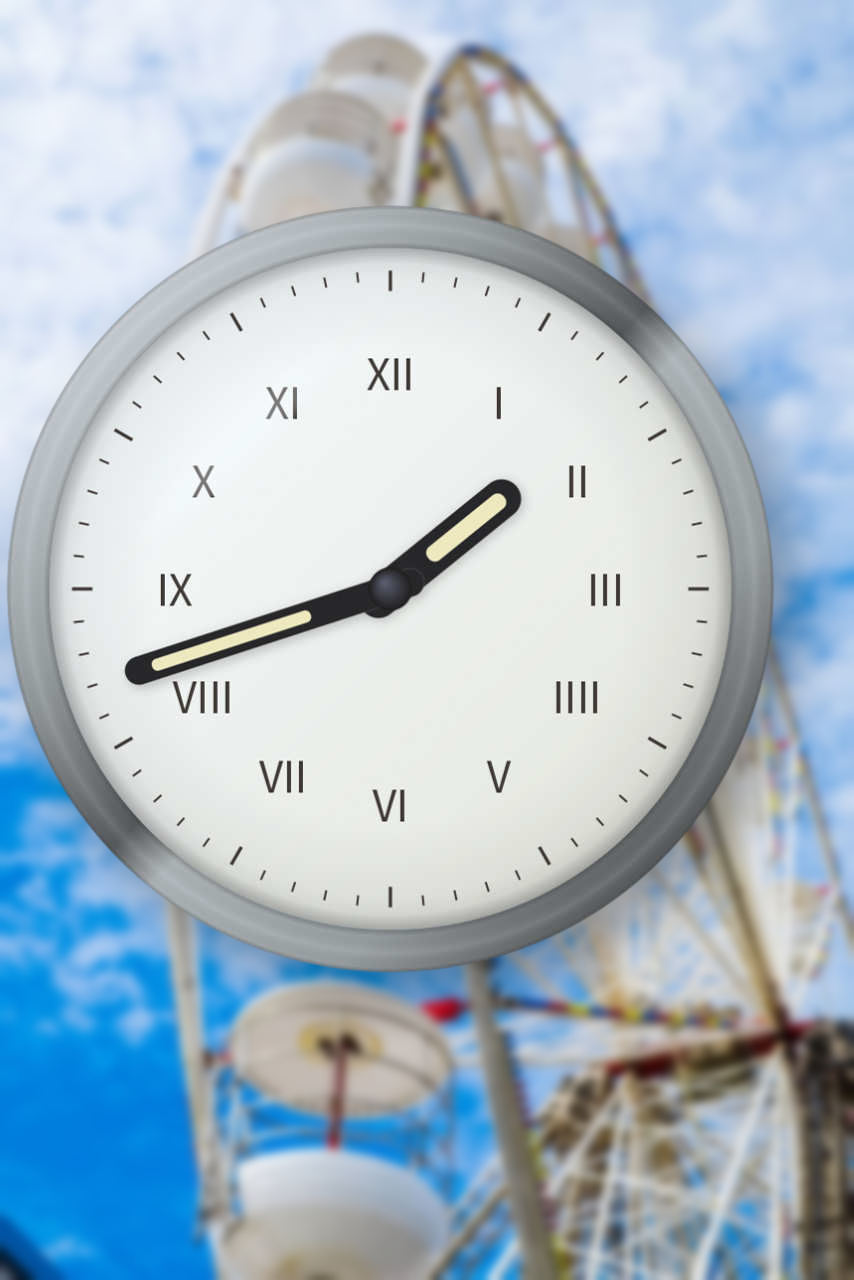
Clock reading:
1.42
